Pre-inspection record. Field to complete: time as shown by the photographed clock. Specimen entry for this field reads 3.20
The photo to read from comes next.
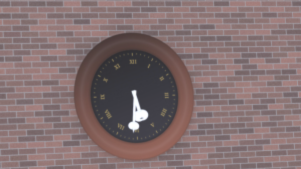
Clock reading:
5.31
